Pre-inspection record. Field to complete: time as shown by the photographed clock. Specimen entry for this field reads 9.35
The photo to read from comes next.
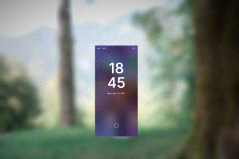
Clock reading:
18.45
